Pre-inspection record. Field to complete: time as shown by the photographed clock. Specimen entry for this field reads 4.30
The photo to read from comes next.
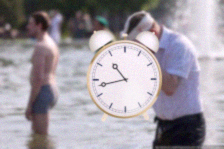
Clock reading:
10.43
